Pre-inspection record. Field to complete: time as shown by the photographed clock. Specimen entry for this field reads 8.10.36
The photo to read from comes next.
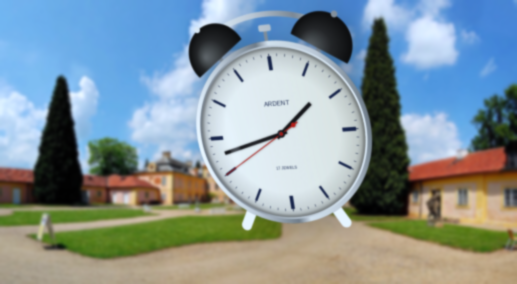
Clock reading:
1.42.40
